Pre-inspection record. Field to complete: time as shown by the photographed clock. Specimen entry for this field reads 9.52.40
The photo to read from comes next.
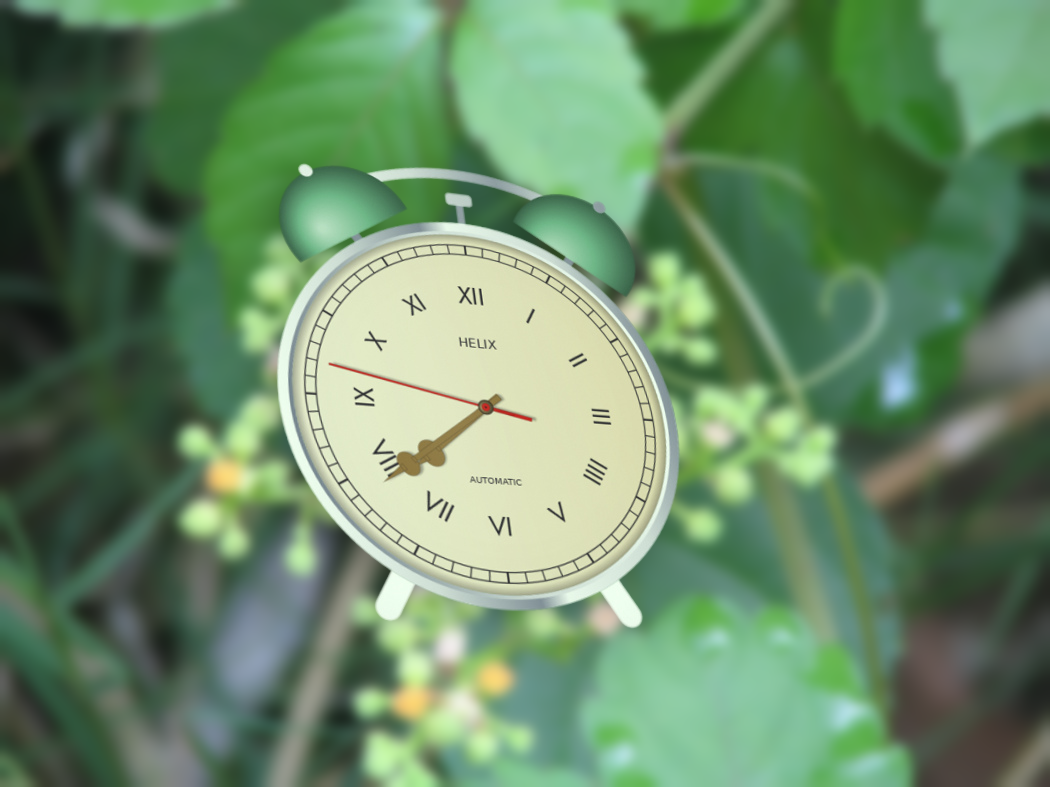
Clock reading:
7.38.47
